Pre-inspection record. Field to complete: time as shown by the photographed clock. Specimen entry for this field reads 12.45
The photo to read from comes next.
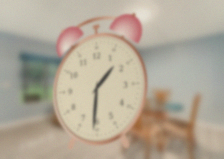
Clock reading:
1.31
